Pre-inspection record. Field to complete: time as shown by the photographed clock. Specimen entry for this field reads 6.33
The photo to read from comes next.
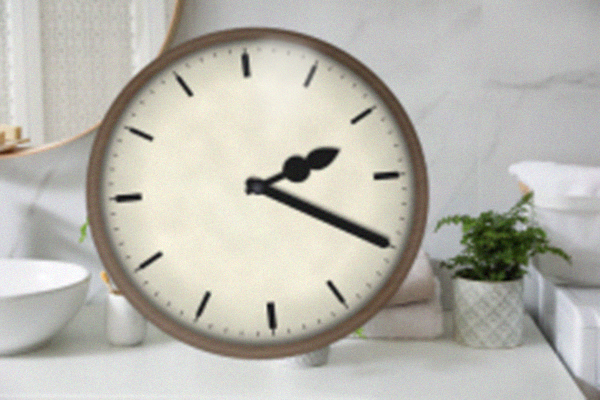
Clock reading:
2.20
